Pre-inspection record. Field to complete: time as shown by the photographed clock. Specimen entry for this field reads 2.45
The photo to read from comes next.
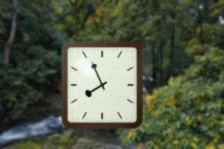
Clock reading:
7.56
